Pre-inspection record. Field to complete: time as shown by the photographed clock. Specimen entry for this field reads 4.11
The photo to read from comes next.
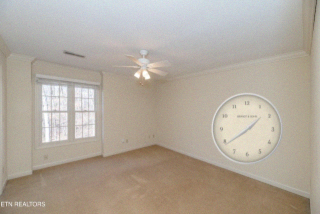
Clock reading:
1.39
